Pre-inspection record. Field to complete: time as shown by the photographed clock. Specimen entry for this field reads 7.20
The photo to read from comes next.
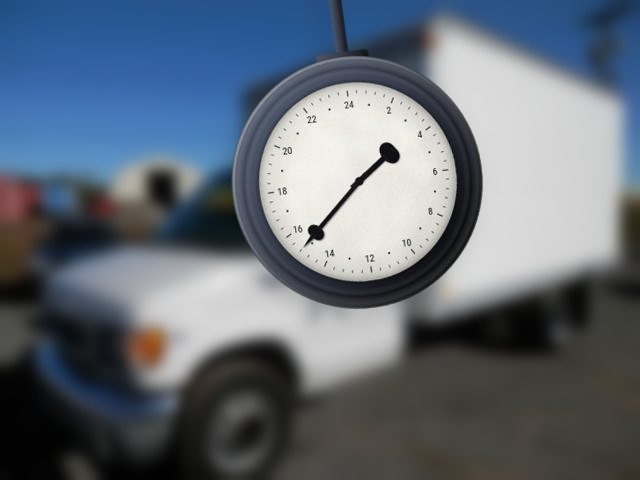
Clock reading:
3.38
